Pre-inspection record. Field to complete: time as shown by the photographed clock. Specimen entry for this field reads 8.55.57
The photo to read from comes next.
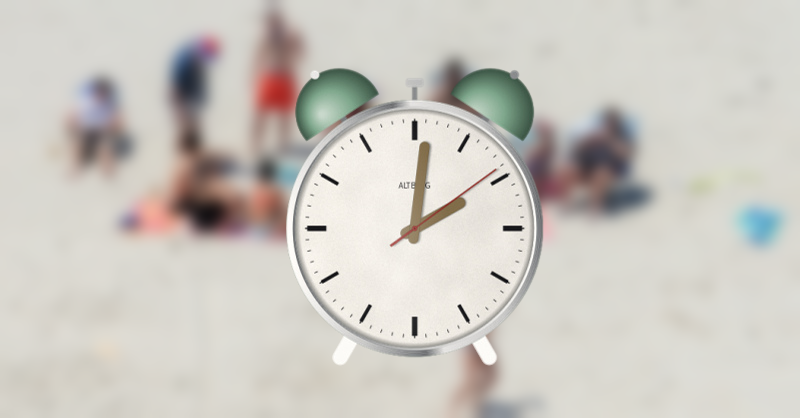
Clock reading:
2.01.09
